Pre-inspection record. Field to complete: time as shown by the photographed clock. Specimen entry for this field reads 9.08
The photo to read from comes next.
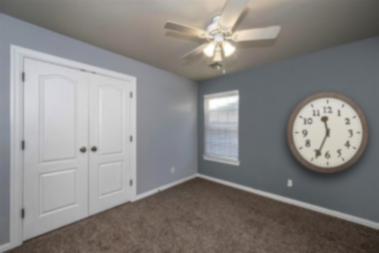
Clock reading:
11.34
